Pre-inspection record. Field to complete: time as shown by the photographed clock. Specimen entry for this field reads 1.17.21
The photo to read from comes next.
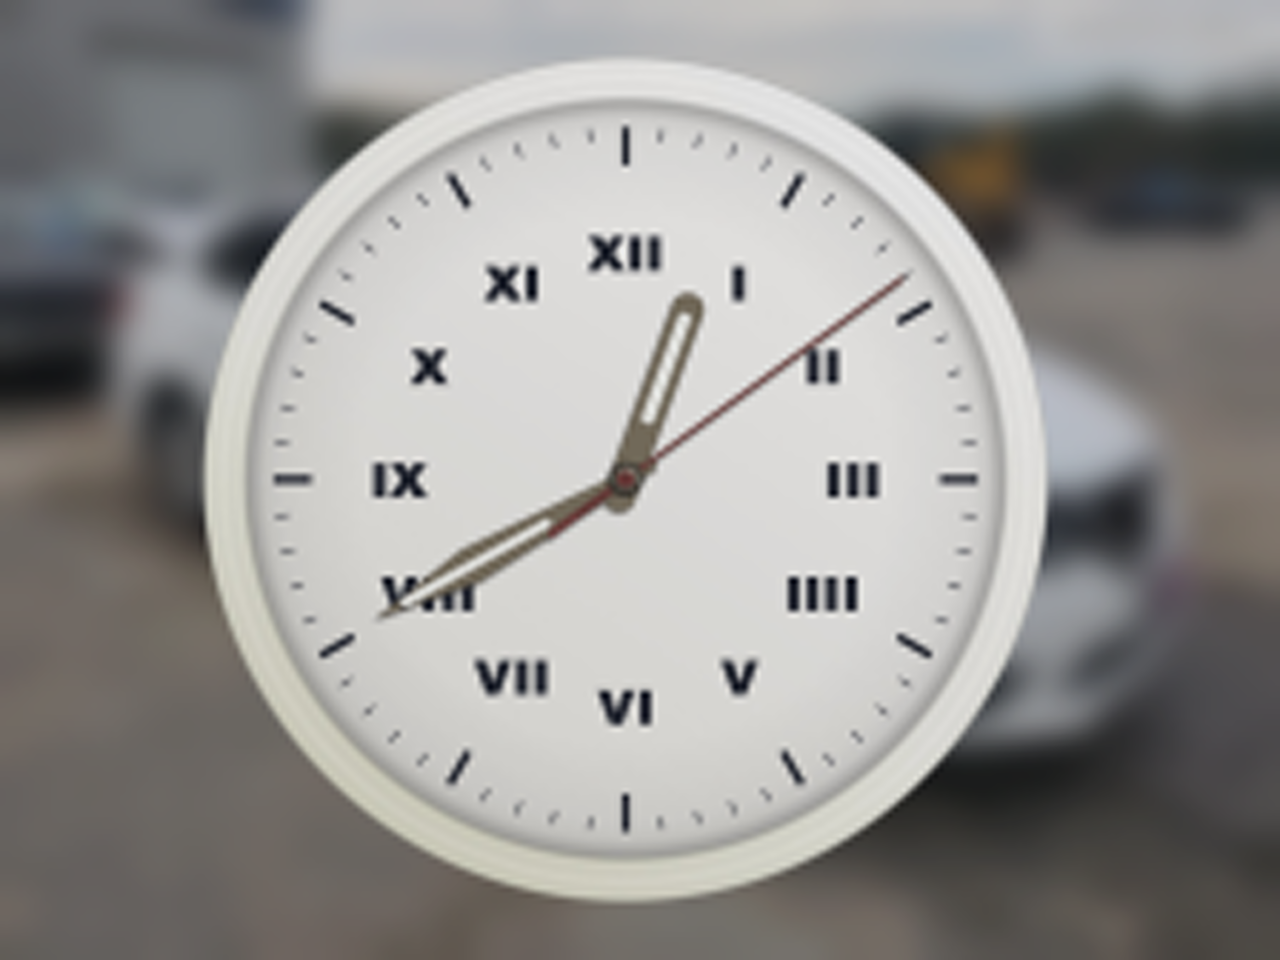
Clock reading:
12.40.09
